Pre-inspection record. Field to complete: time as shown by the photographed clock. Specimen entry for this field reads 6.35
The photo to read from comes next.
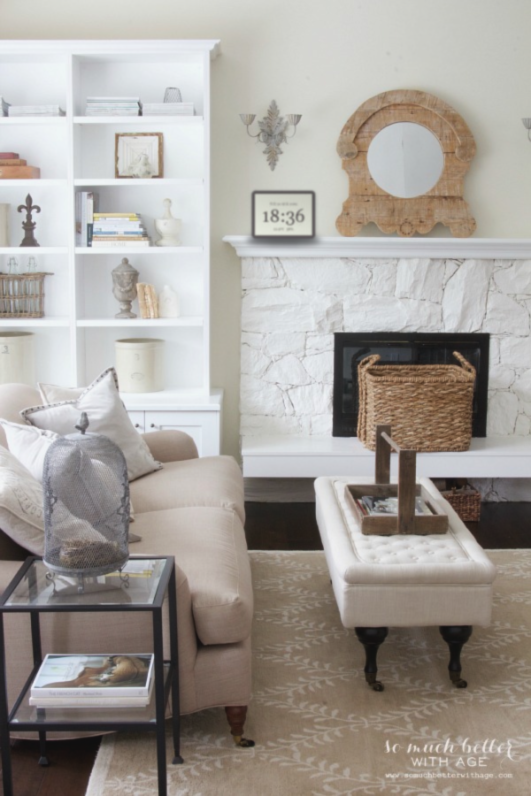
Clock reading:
18.36
